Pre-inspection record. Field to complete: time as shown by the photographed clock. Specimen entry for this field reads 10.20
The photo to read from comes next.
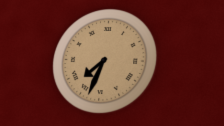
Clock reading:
7.33
